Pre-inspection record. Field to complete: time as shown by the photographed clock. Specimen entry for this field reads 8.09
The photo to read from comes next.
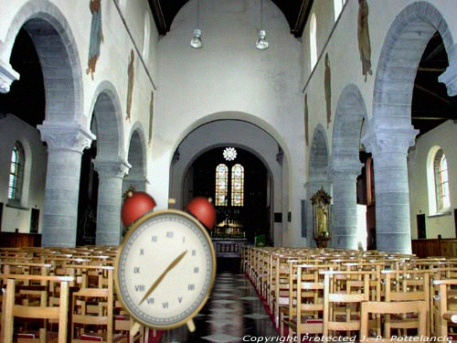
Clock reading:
1.37
